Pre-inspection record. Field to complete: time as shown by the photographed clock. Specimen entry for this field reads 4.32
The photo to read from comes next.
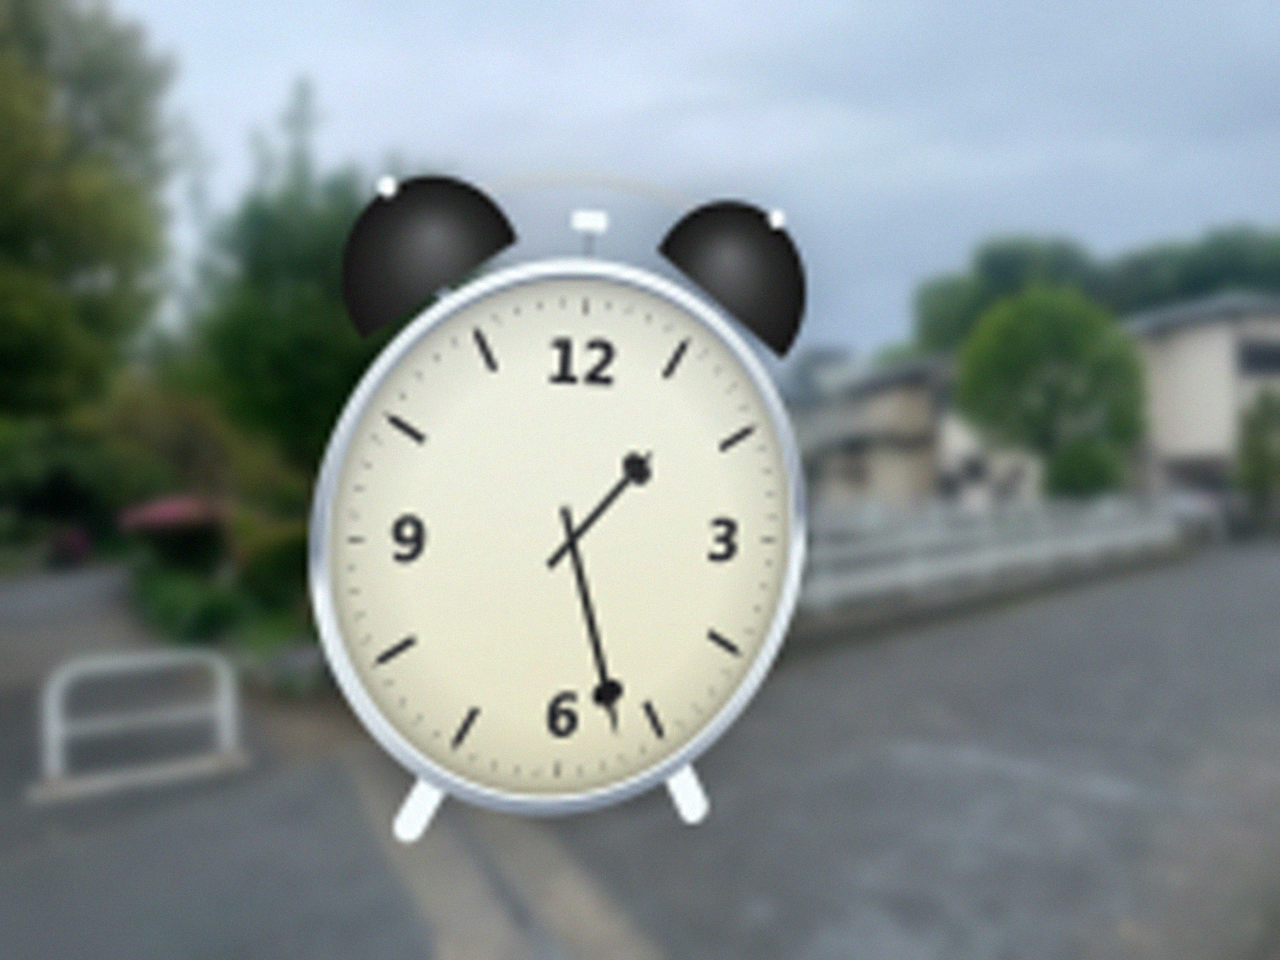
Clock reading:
1.27
